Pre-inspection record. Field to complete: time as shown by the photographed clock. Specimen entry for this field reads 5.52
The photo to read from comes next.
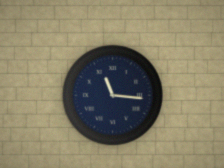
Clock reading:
11.16
